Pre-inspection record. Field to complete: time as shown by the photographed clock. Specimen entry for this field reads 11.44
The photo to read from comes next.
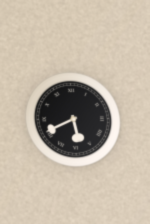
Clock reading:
5.41
